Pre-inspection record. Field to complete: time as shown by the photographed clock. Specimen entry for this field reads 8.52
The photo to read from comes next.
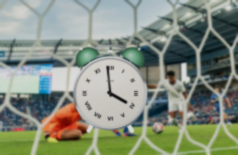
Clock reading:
3.59
